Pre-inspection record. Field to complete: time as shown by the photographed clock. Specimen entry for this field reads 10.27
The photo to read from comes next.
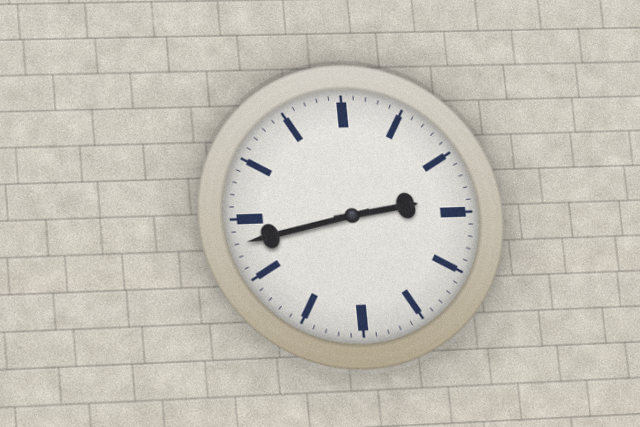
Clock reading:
2.43
